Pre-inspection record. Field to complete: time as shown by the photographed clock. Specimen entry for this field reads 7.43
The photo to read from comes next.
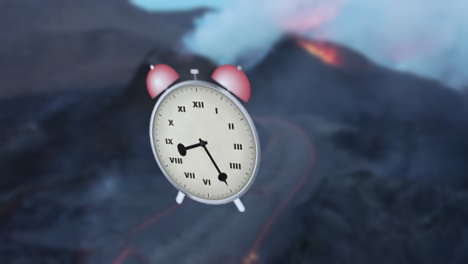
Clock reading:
8.25
